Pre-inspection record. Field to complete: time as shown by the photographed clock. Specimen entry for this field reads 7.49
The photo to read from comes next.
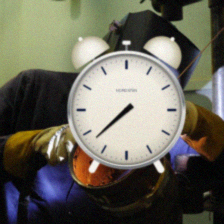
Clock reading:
7.38
